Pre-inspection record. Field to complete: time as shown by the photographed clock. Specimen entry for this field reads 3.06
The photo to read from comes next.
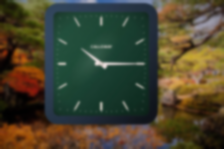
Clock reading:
10.15
